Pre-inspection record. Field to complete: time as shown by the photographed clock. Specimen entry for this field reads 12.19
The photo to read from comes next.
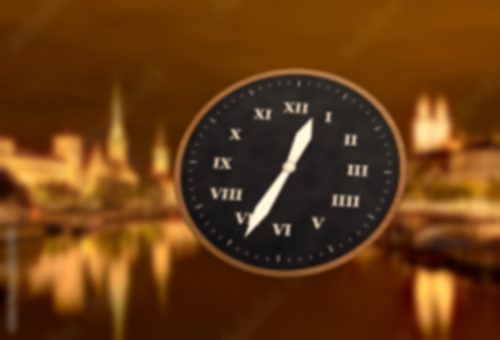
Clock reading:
12.34
